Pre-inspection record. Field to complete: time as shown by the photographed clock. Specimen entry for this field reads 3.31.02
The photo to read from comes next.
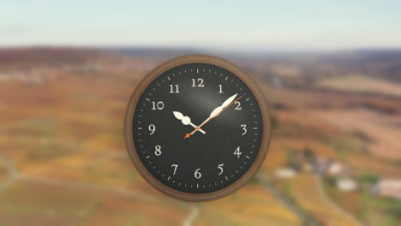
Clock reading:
10.08.09
